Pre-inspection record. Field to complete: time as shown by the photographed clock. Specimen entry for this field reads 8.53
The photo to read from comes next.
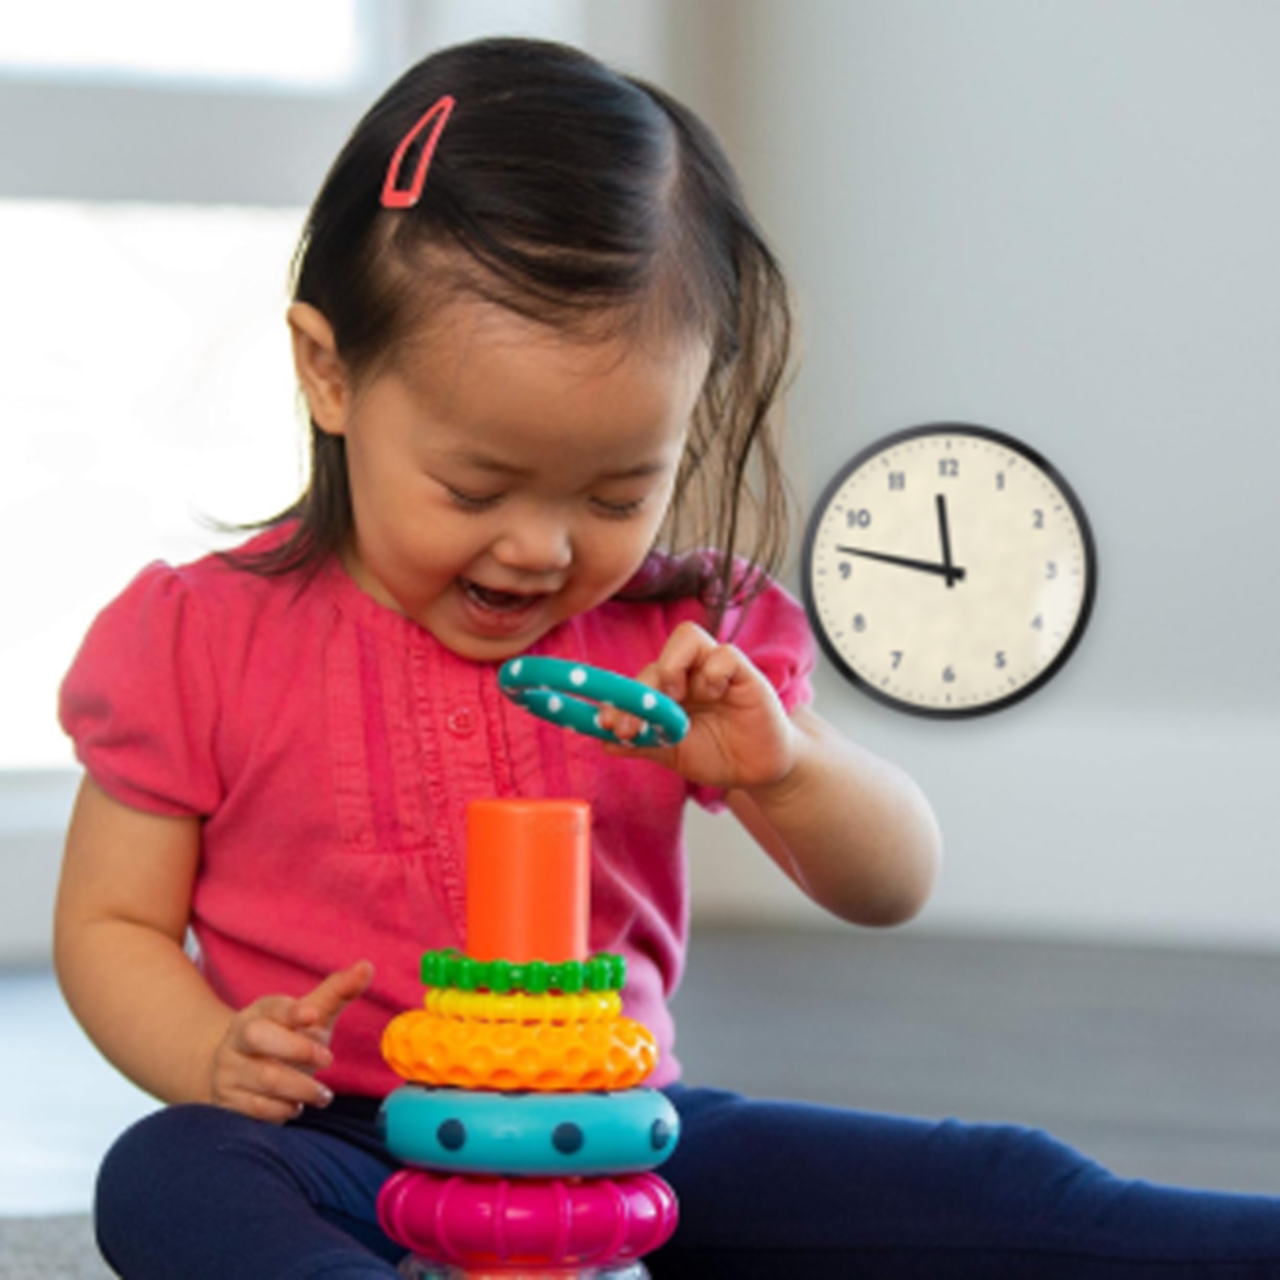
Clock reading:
11.47
